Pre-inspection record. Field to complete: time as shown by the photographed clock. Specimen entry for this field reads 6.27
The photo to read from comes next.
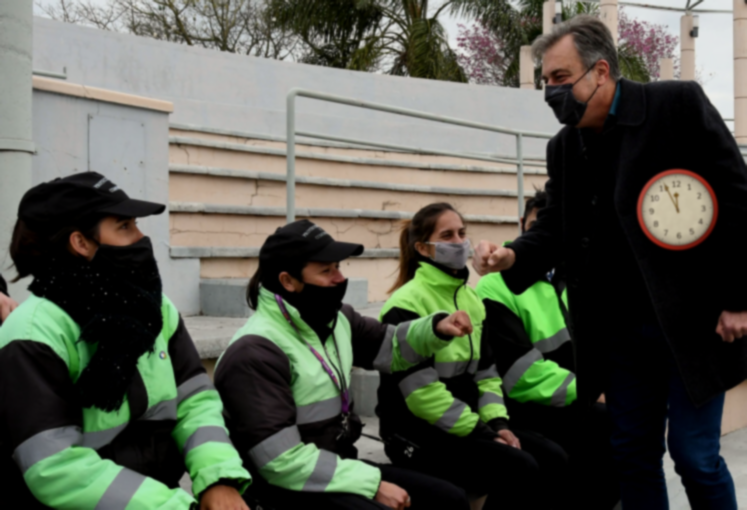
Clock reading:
11.56
